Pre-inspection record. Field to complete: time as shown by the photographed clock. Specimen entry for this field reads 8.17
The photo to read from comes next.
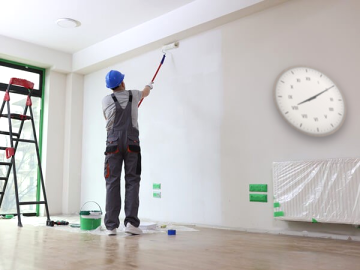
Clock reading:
8.10
